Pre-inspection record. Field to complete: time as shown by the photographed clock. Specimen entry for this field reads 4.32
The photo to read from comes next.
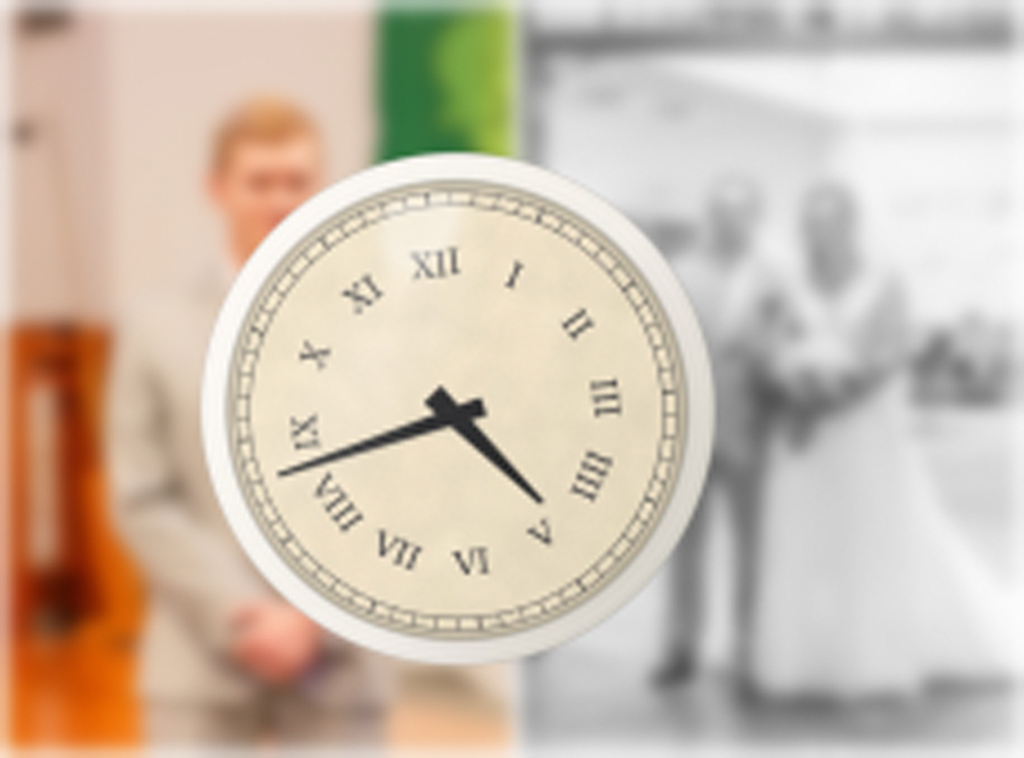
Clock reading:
4.43
